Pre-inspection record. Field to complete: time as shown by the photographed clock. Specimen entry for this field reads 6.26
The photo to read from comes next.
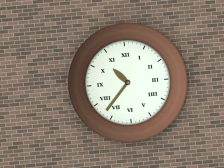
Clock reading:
10.37
